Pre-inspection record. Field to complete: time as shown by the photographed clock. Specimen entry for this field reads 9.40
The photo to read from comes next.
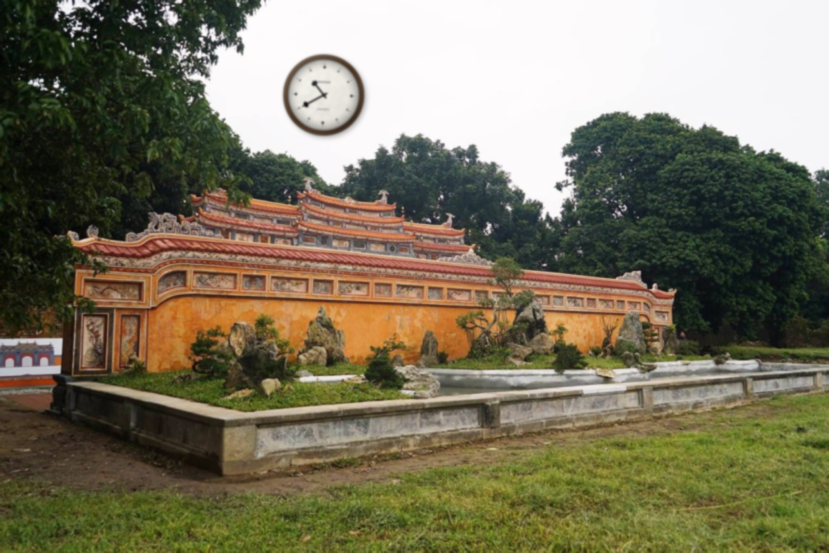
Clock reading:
10.40
